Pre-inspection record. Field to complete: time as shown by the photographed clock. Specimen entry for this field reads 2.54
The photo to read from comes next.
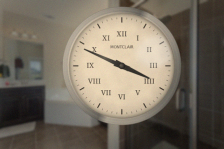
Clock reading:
3.49
